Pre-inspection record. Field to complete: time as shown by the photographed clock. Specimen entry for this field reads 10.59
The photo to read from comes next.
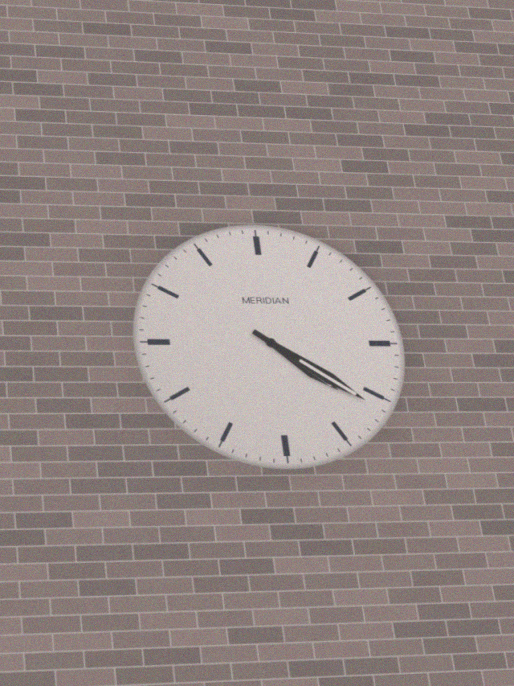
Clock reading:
4.21
